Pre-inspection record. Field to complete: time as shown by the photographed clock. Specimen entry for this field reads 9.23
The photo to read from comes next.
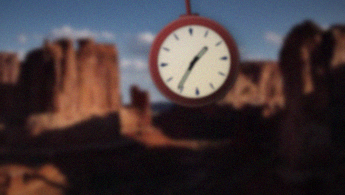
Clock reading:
1.36
